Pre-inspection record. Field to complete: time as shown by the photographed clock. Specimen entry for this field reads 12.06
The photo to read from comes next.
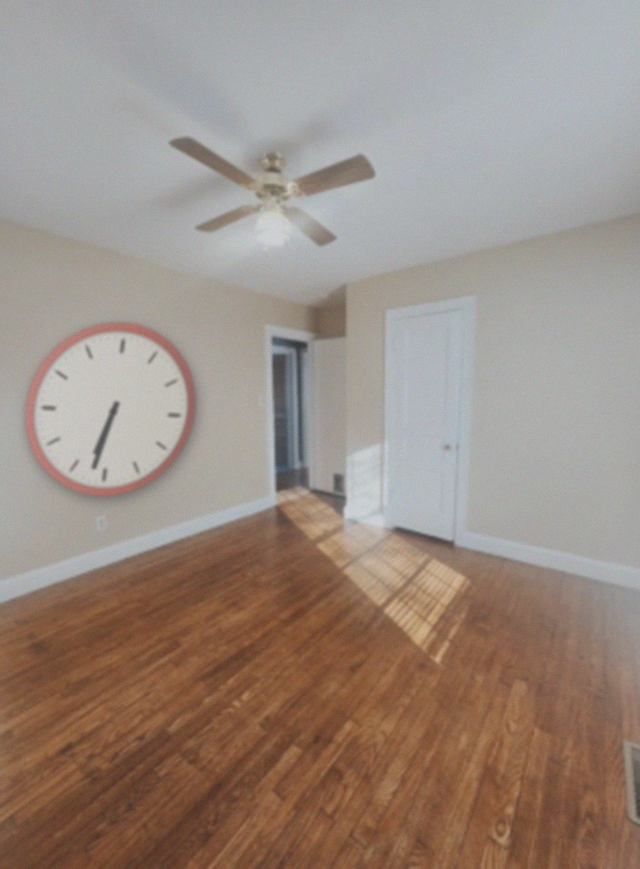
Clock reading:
6.32
